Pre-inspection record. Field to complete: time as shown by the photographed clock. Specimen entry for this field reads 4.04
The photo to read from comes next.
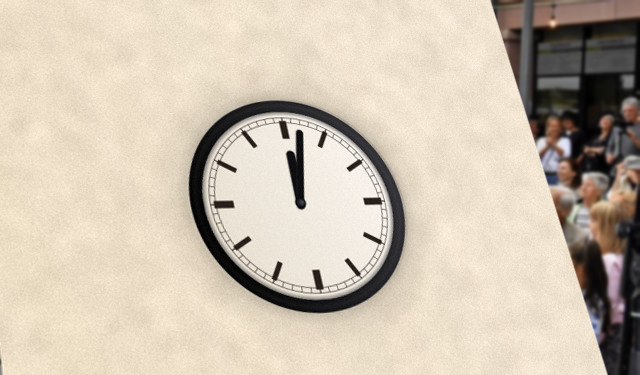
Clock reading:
12.02
